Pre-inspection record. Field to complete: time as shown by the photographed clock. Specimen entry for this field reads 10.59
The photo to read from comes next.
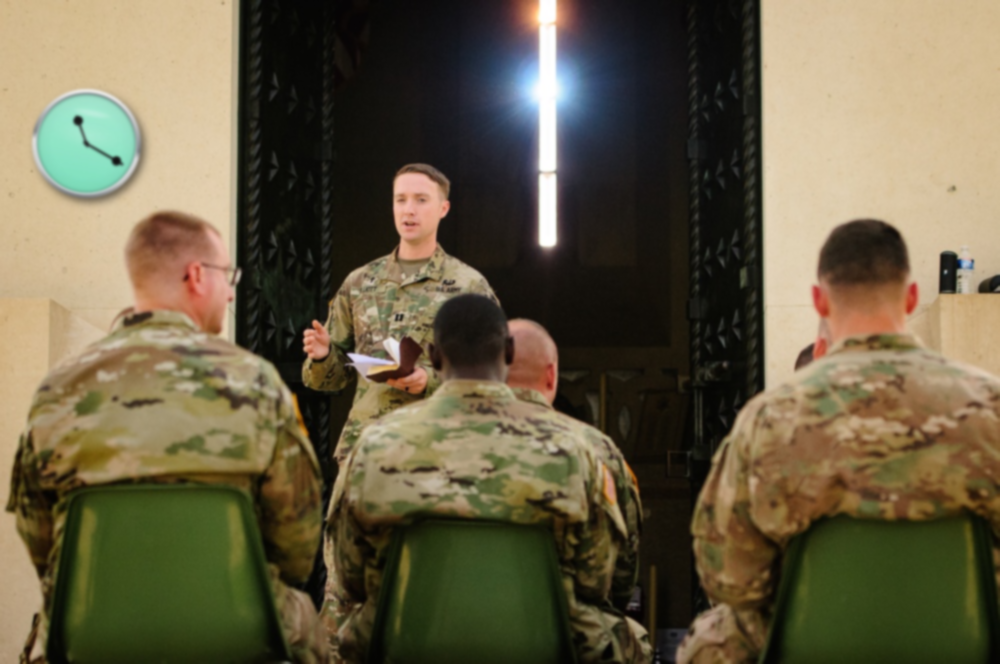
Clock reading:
11.20
